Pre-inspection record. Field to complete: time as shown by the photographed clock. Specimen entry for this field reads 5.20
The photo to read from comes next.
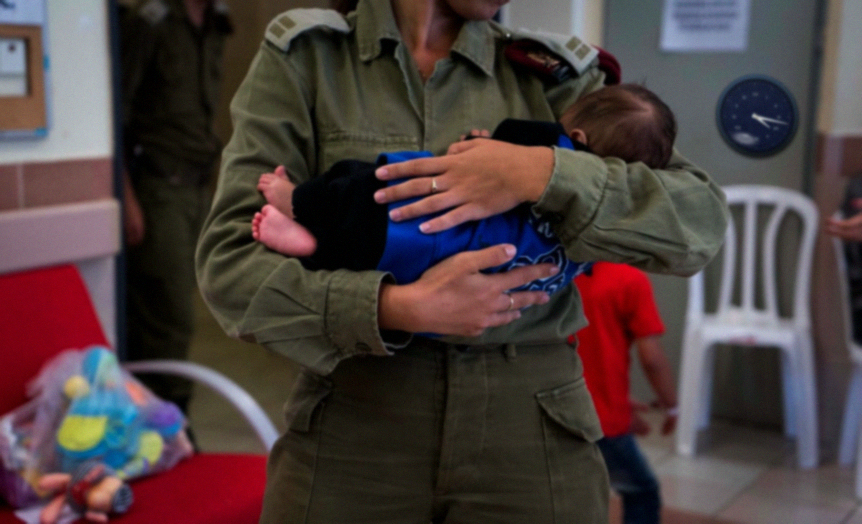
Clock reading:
4.17
